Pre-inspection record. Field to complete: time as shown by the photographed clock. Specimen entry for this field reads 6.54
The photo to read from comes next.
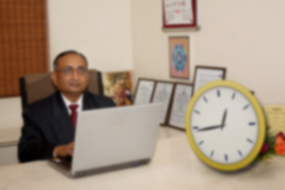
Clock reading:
12.44
